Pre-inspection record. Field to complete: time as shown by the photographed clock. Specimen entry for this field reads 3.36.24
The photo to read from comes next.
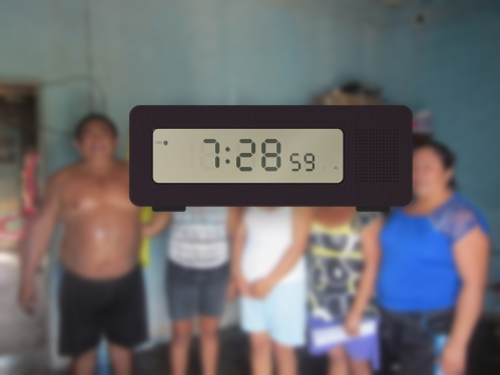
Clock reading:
7.28.59
